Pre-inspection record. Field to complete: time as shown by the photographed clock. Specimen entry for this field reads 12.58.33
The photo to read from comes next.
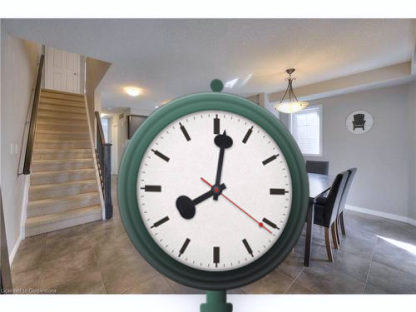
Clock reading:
8.01.21
